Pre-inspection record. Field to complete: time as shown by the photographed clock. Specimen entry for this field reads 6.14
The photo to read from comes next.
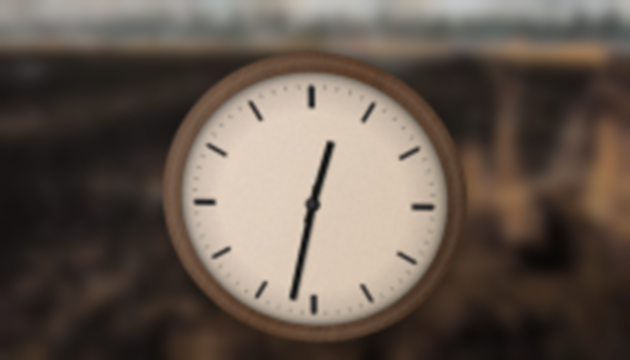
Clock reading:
12.32
